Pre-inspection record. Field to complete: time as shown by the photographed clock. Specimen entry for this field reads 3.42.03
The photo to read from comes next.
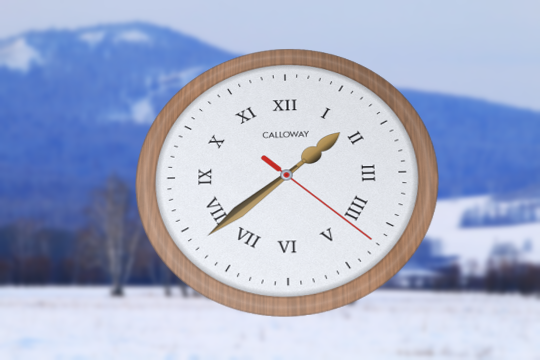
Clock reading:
1.38.22
